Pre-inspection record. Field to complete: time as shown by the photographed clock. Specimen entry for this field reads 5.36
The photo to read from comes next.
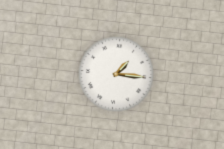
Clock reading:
1.15
